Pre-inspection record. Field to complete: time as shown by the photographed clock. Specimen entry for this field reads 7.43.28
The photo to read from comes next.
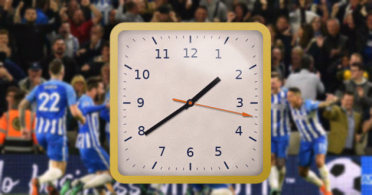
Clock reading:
1.39.17
